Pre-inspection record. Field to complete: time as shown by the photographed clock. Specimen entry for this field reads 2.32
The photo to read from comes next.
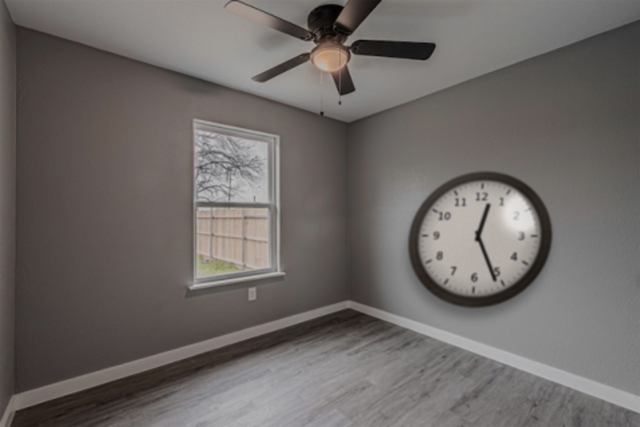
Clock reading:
12.26
